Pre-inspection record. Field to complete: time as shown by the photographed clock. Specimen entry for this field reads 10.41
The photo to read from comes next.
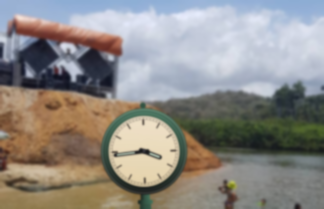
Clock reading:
3.44
